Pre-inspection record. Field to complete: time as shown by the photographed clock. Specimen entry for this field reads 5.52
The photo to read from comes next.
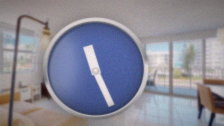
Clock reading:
11.26
